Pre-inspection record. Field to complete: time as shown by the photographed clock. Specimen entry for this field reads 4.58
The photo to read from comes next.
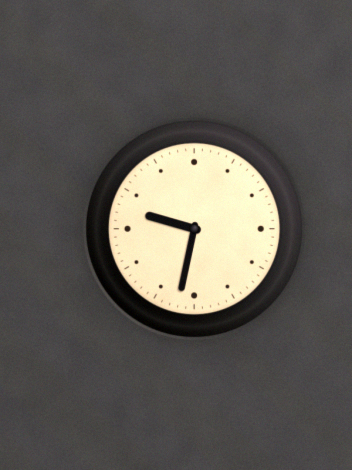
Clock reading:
9.32
